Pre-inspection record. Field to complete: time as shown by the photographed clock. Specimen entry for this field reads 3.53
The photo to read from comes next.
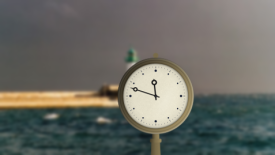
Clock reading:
11.48
